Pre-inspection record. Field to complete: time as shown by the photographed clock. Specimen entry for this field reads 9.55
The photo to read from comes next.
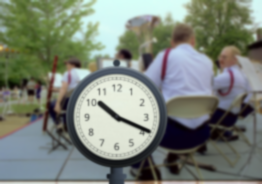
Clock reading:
10.19
